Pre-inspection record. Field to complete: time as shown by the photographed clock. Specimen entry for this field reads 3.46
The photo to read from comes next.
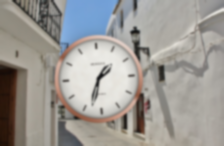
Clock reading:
1.33
